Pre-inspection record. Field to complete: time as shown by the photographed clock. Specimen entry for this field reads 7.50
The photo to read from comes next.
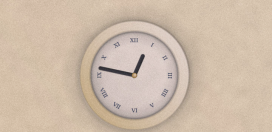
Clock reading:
12.47
